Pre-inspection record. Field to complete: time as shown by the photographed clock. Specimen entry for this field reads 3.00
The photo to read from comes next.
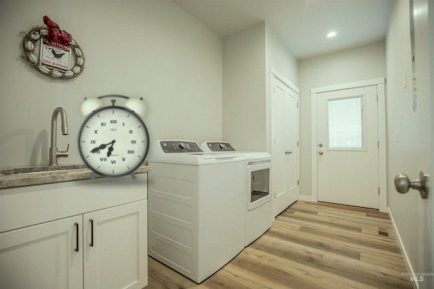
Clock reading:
6.41
